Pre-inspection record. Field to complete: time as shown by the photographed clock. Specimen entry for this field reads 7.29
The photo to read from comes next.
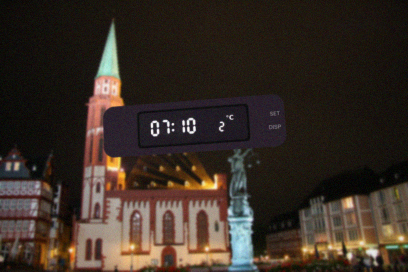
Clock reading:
7.10
